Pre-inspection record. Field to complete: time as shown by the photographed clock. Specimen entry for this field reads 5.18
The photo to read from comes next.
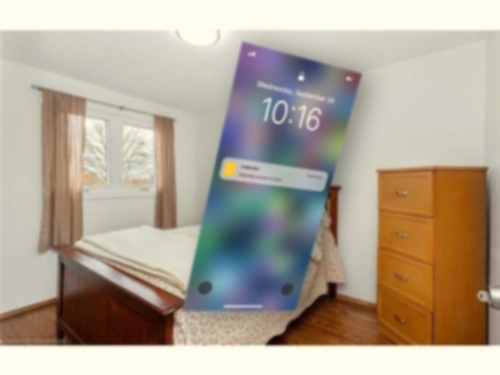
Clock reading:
10.16
